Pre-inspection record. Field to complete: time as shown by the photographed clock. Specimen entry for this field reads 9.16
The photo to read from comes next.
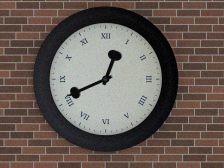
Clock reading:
12.41
